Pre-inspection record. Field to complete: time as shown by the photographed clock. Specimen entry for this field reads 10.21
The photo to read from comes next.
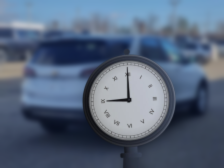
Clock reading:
9.00
